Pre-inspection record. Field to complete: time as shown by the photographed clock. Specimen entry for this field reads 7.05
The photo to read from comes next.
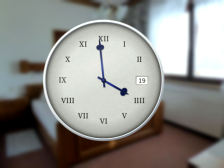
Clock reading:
3.59
